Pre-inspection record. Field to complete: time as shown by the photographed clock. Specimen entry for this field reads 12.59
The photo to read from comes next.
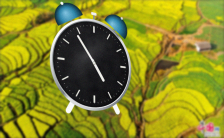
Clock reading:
4.54
